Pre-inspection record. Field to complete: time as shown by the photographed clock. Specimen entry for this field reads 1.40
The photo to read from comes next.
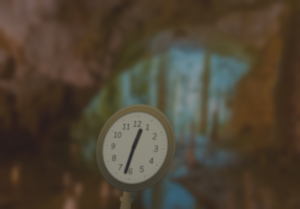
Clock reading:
12.32
